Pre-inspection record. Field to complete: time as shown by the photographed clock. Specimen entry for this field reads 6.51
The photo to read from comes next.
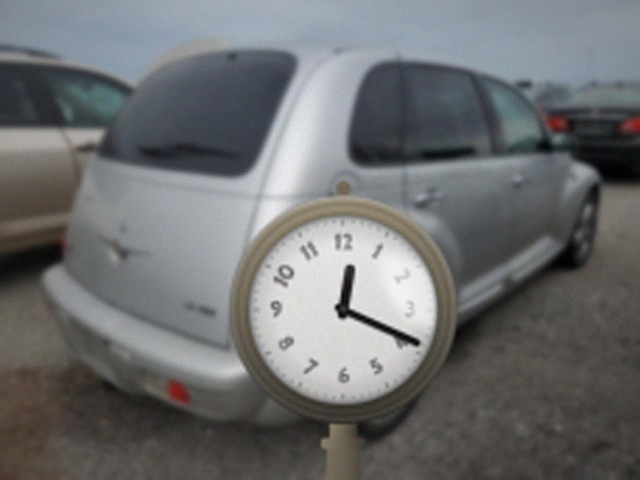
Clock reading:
12.19
